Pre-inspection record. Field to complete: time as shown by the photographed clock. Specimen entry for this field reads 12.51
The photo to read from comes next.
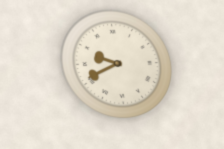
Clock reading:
9.41
